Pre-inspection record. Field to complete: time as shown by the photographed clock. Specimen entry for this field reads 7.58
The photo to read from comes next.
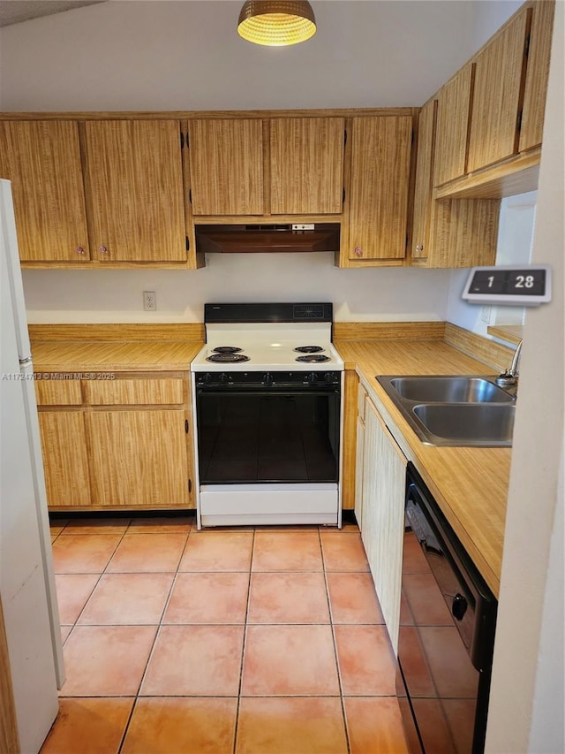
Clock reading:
1.28
